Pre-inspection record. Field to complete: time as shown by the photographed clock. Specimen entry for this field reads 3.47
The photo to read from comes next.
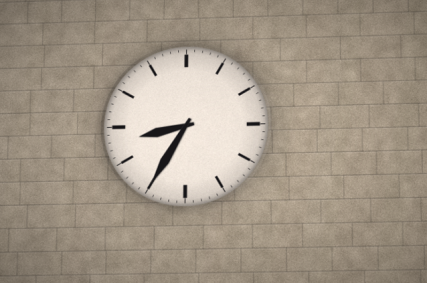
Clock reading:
8.35
